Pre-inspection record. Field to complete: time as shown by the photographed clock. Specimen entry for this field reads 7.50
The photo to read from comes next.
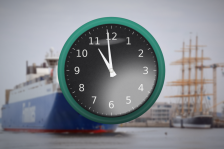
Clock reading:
10.59
